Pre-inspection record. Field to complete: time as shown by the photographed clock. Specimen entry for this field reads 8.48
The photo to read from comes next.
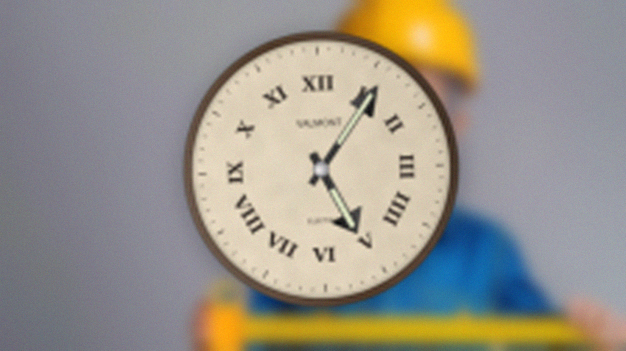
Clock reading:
5.06
